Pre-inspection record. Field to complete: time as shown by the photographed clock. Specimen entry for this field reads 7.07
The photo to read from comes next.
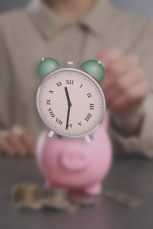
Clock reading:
11.31
